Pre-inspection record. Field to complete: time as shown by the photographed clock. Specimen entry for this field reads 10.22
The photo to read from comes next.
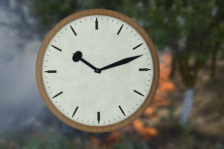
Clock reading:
10.12
